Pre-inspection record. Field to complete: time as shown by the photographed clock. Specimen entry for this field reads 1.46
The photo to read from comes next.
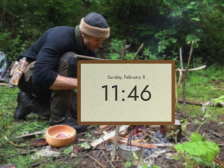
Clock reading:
11.46
